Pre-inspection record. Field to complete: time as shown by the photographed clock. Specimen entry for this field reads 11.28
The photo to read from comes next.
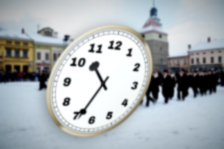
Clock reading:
10.34
